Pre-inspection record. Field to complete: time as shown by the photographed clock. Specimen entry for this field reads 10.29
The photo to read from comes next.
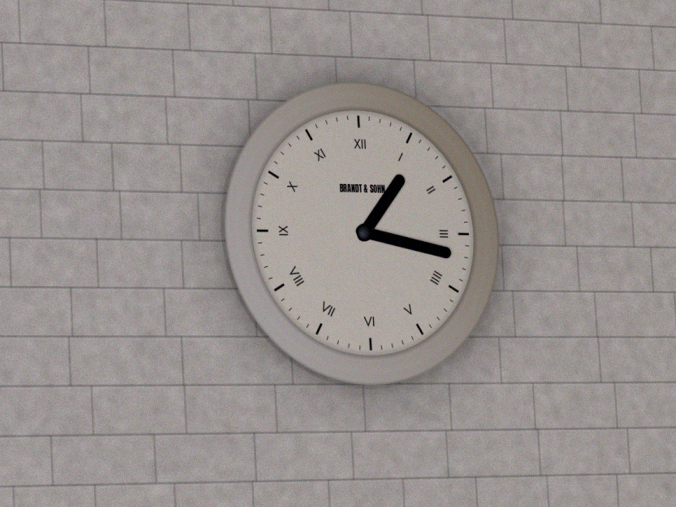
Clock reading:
1.17
